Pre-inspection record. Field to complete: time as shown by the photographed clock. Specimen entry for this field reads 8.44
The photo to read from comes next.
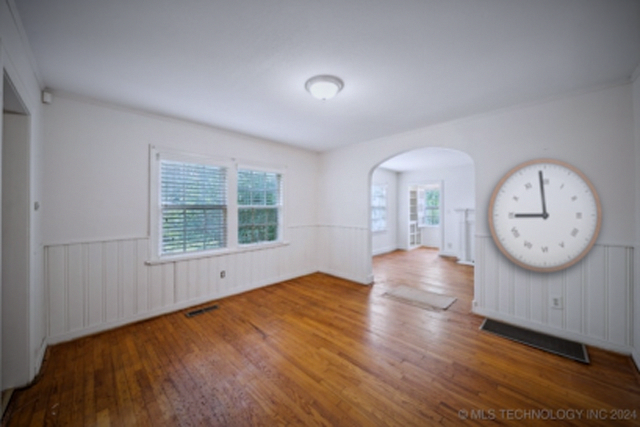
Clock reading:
8.59
